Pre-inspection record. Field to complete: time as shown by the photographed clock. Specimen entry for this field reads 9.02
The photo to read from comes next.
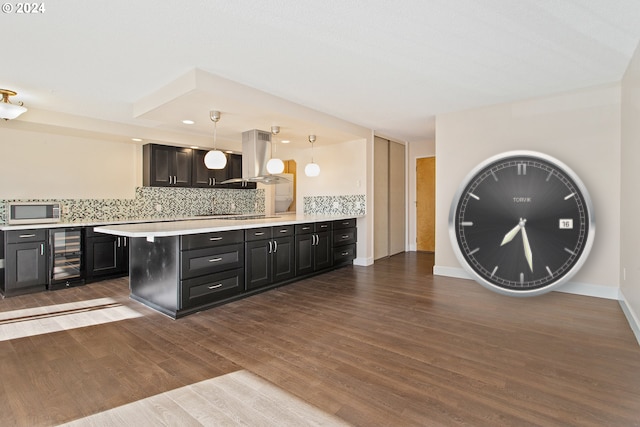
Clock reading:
7.28
